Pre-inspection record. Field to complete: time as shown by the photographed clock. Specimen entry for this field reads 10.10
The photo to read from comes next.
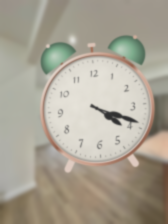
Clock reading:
4.19
